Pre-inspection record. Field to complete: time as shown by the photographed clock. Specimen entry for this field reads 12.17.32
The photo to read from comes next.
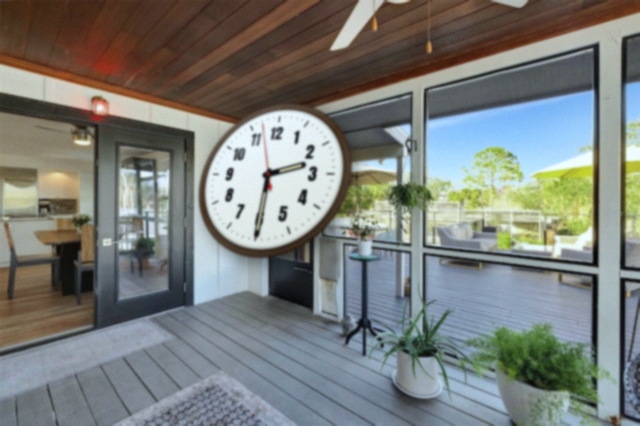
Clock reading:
2.29.57
